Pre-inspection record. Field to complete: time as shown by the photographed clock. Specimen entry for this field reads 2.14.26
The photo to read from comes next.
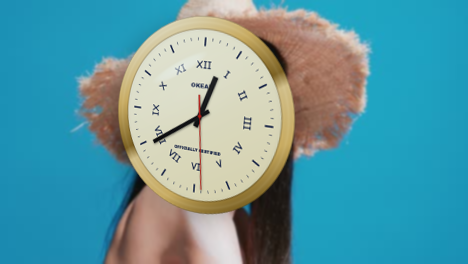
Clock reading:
12.39.29
